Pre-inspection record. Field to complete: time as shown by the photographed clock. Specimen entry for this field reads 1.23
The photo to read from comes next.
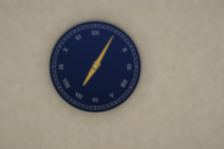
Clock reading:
7.05
